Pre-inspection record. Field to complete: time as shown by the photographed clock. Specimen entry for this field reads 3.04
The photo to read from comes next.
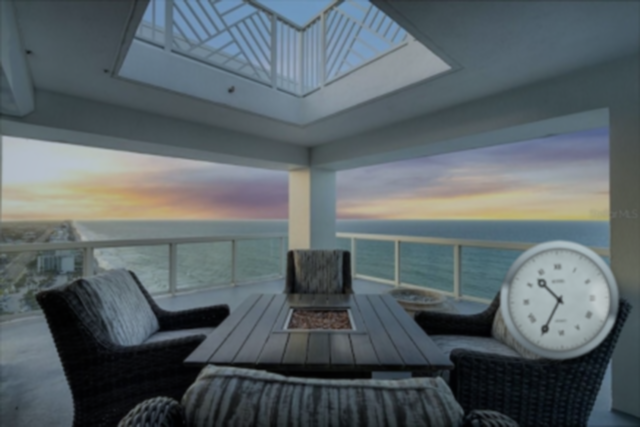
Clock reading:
10.35
